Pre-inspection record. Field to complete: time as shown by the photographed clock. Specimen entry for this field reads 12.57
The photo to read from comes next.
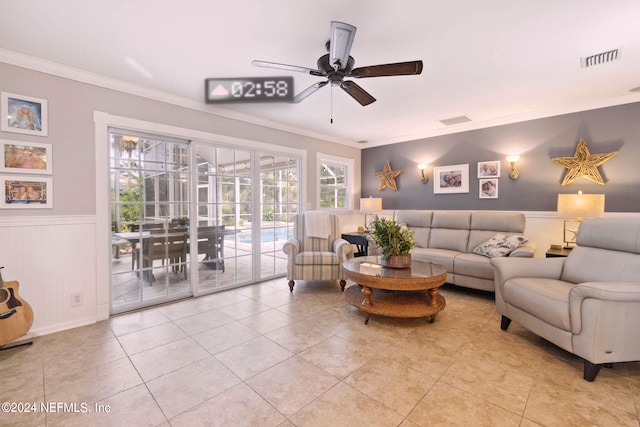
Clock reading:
2.58
